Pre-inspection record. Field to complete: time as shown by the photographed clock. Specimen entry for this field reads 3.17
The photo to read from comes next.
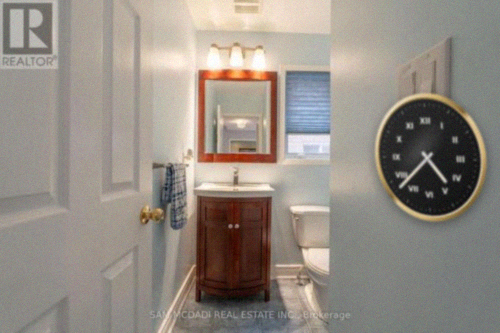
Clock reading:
4.38
